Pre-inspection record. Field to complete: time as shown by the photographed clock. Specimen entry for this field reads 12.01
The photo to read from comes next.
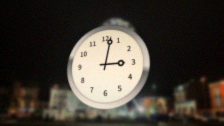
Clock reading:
3.02
